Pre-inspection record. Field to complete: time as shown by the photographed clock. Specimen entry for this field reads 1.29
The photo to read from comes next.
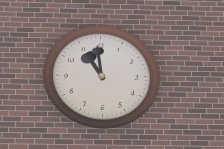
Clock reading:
10.59
